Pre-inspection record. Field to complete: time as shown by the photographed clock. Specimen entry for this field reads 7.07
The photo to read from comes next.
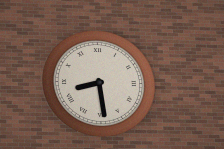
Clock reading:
8.29
